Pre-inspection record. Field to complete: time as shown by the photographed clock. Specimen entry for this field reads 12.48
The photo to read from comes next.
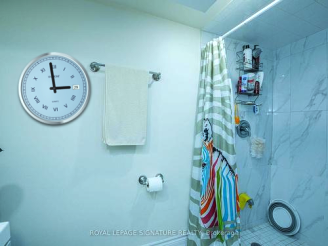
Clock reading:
2.59
